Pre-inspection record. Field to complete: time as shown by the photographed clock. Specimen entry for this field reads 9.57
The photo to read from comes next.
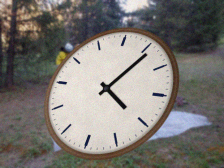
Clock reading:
4.06
